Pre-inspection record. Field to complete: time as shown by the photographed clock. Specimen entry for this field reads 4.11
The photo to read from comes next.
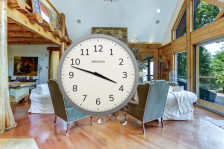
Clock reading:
3.48
